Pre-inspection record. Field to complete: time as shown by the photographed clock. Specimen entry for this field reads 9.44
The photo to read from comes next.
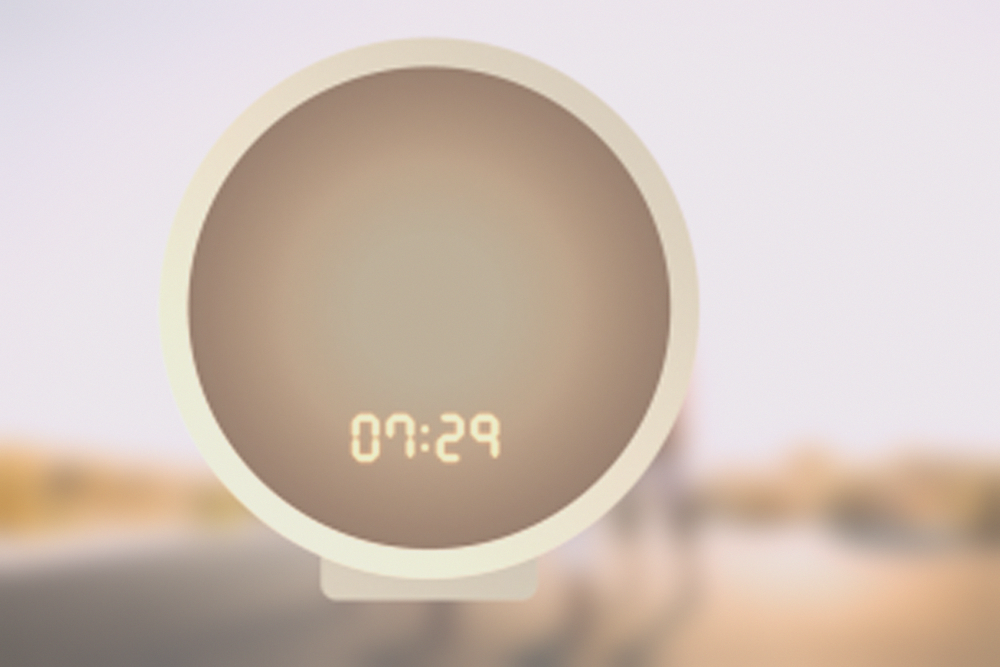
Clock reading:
7.29
